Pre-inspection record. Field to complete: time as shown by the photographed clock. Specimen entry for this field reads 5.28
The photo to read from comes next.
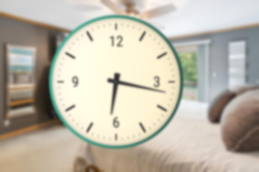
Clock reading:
6.17
